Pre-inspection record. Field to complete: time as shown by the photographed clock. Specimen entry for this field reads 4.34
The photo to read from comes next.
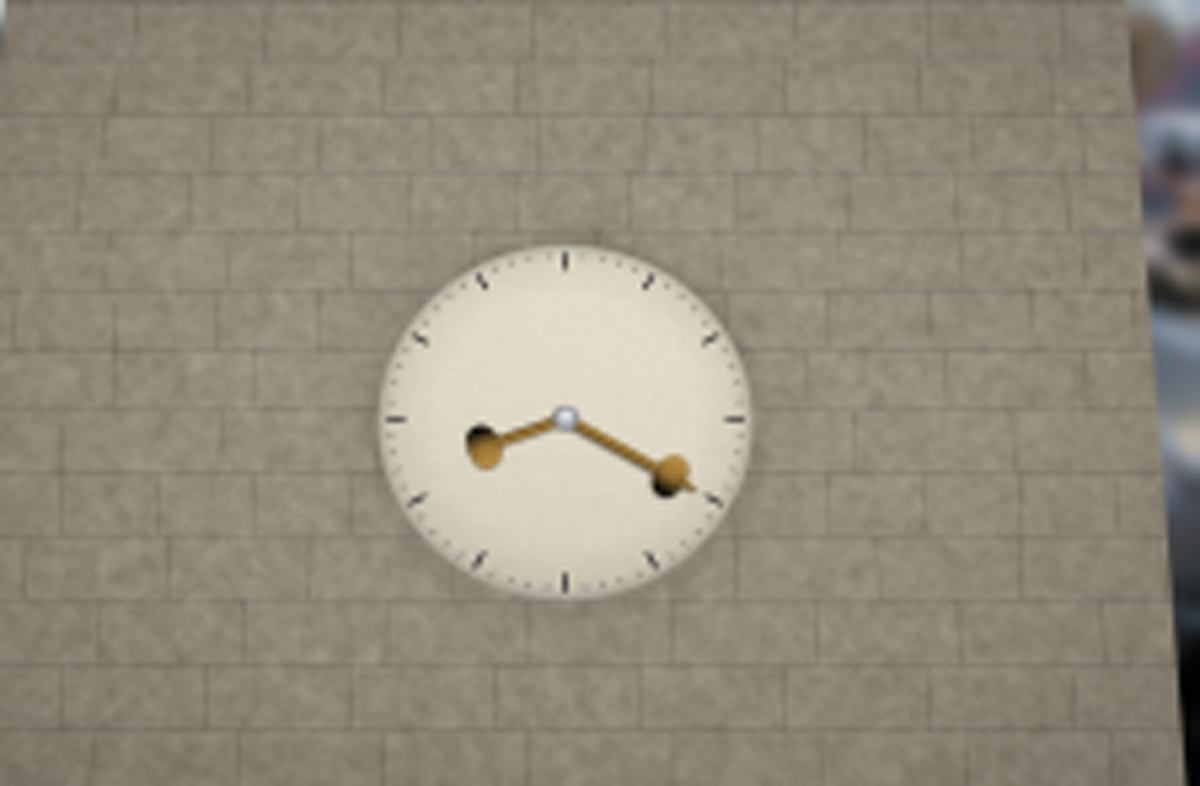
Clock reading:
8.20
